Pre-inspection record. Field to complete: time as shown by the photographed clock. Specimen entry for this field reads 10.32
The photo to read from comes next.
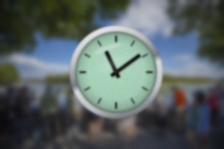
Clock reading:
11.09
